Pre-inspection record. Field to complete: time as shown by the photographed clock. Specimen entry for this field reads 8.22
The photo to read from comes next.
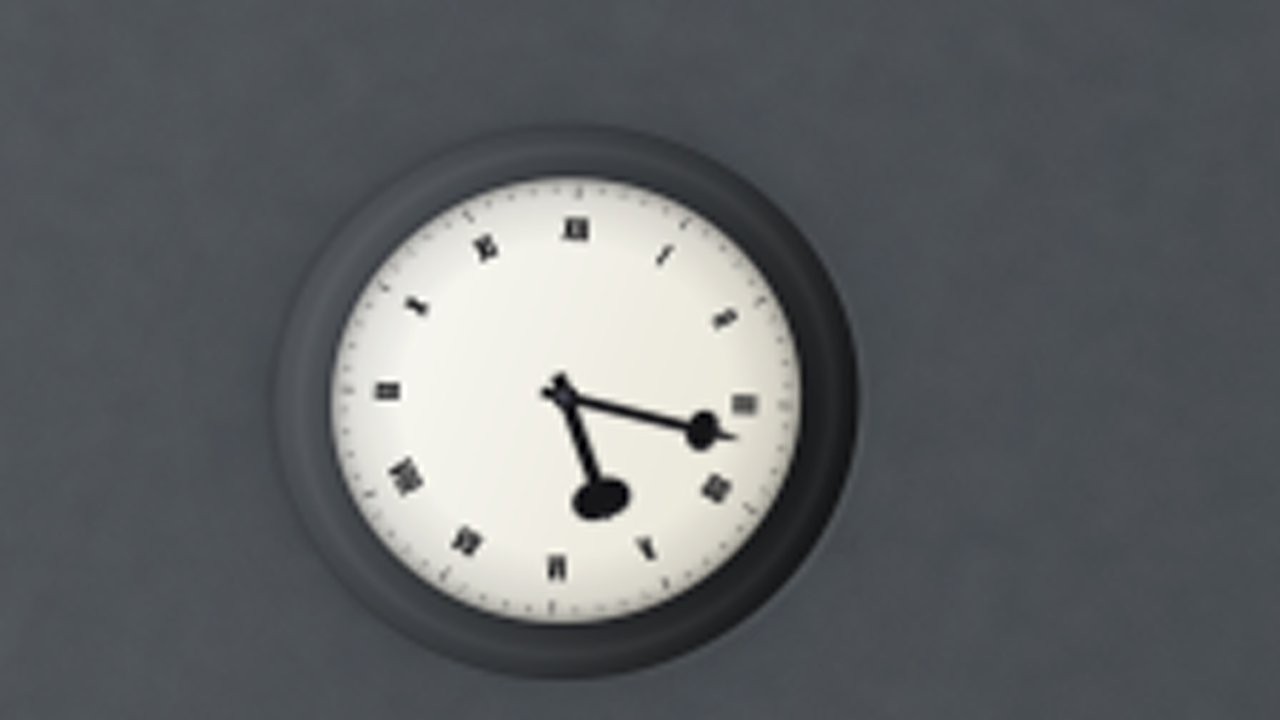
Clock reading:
5.17
